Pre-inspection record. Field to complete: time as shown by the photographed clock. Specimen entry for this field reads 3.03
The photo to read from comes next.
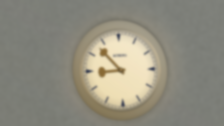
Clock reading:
8.53
